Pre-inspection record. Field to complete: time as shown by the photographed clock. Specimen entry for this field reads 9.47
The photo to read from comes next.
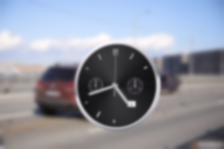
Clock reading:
4.42
